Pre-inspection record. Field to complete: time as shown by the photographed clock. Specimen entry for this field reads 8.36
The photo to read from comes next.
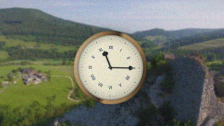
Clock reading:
11.15
